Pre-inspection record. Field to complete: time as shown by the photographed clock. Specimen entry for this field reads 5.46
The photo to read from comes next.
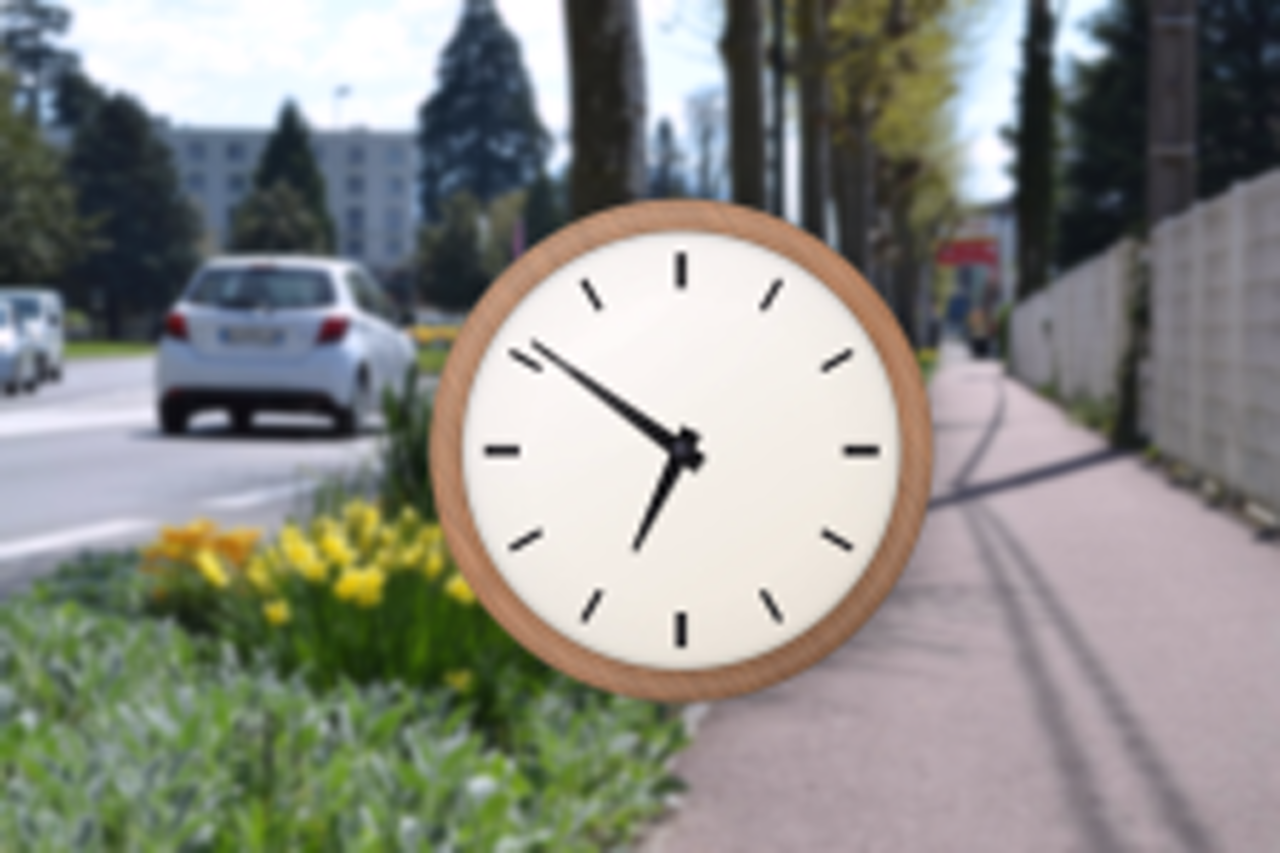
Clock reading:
6.51
